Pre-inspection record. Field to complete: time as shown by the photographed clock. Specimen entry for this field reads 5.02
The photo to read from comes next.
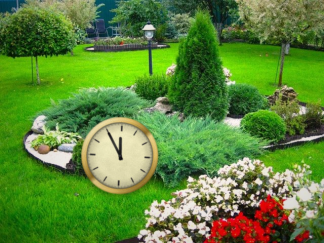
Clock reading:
11.55
